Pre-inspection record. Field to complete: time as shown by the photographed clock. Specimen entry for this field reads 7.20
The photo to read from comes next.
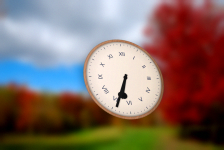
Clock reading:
6.34
